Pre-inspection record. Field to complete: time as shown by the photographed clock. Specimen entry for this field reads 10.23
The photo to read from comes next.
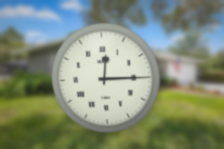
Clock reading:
12.15
